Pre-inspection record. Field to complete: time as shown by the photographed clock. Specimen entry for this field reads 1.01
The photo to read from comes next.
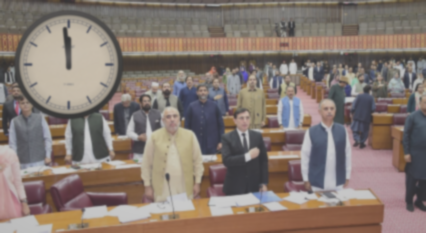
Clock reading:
11.59
